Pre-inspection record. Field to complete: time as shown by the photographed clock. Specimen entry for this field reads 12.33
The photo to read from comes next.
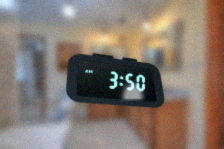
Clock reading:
3.50
